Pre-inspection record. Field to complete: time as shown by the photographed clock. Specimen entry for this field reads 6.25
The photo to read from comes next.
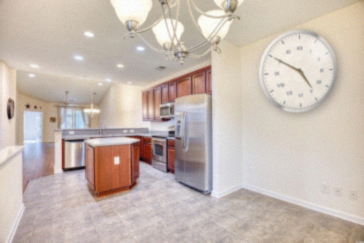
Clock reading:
4.50
